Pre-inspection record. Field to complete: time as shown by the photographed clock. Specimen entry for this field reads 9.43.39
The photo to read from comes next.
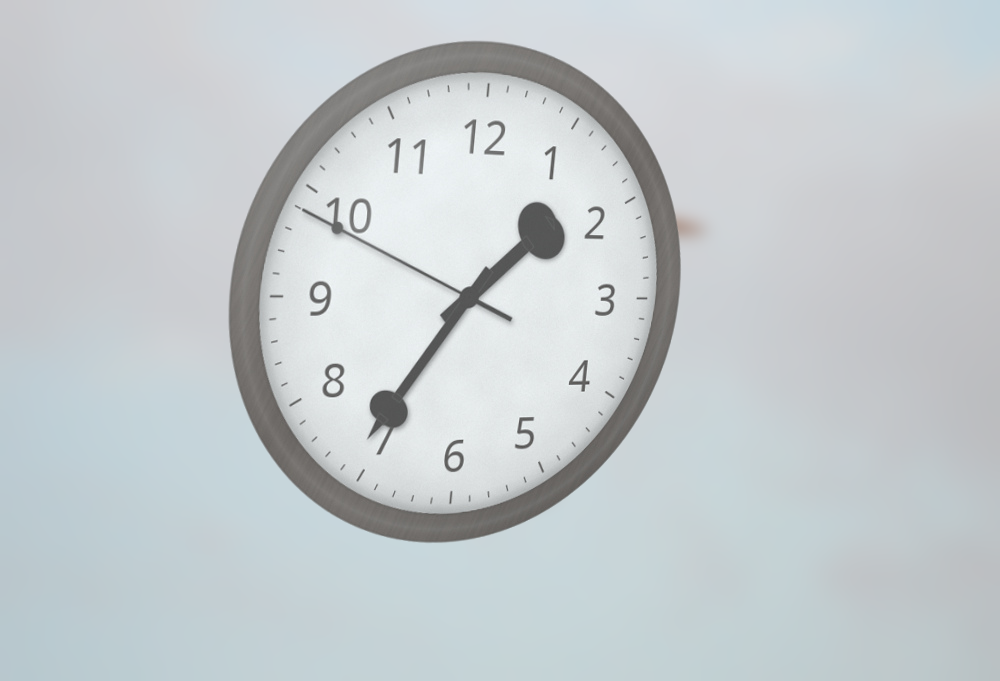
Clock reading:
1.35.49
